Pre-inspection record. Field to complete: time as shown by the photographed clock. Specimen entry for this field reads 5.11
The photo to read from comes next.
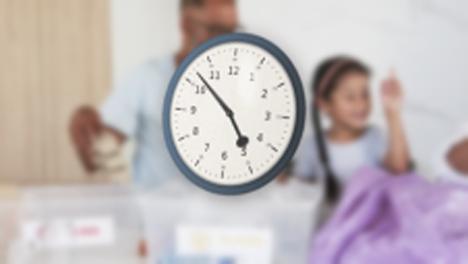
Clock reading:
4.52
